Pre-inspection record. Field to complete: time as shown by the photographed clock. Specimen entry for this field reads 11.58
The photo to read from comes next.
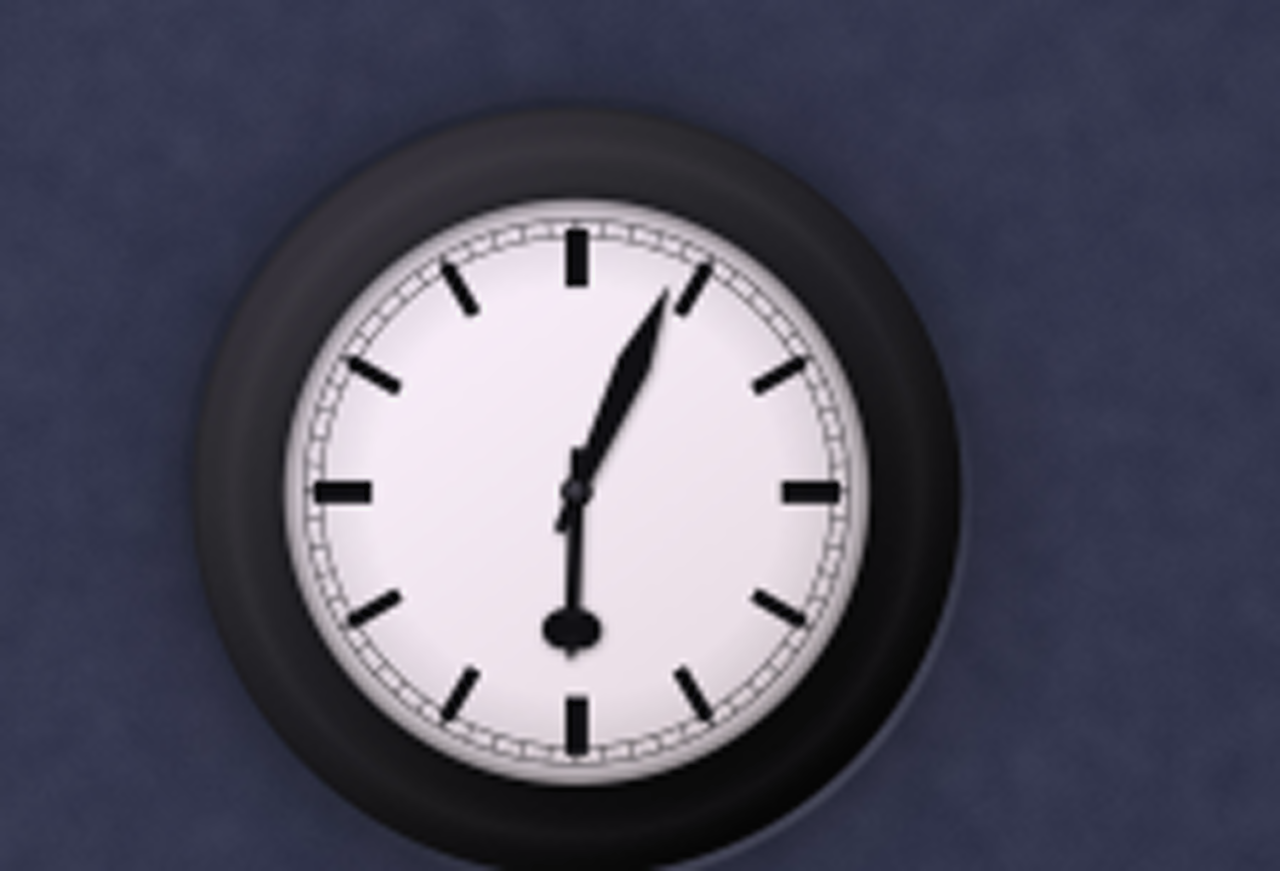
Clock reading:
6.04
